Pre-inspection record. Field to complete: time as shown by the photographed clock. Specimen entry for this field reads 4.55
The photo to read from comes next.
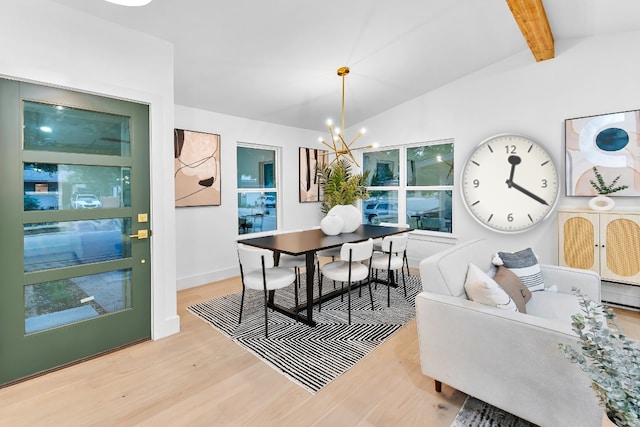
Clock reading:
12.20
